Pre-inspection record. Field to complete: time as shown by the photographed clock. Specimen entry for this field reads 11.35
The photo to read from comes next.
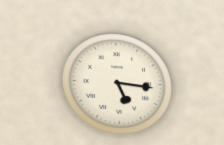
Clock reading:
5.16
